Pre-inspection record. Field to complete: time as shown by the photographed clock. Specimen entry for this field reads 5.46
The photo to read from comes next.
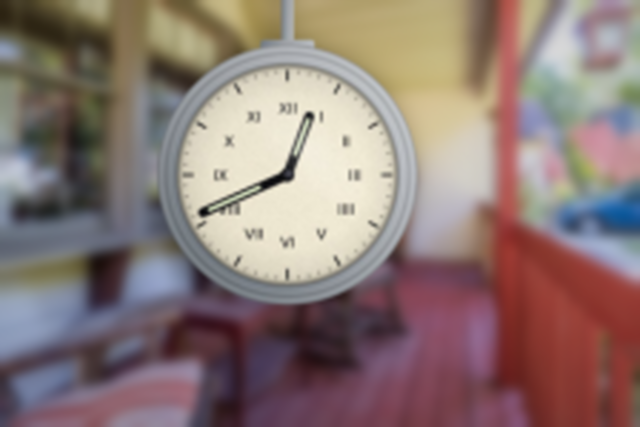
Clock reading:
12.41
